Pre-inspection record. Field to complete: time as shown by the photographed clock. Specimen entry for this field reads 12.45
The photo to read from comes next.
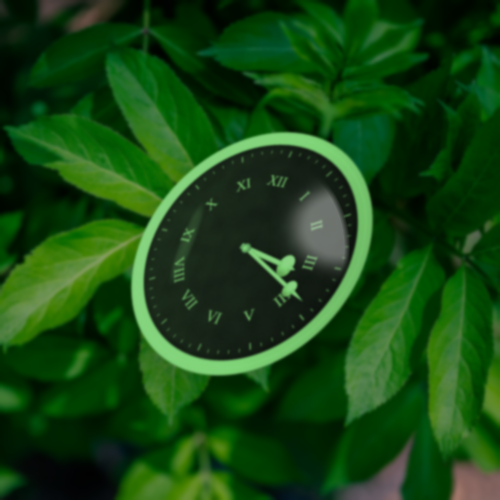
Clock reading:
3.19
